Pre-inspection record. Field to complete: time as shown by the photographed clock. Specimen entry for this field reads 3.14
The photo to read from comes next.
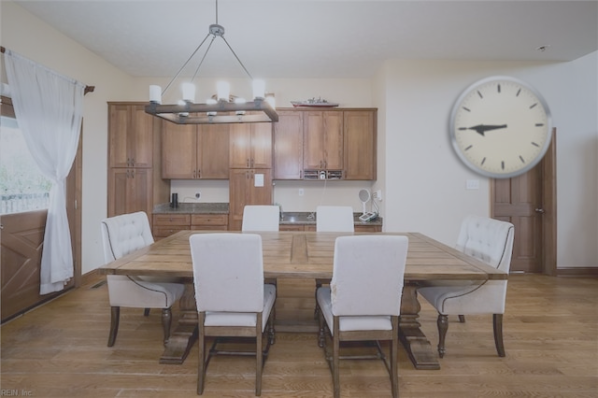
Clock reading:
8.45
